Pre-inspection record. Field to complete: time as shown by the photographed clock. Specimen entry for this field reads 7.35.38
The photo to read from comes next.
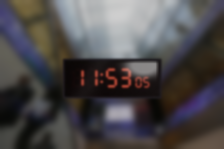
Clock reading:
11.53.05
